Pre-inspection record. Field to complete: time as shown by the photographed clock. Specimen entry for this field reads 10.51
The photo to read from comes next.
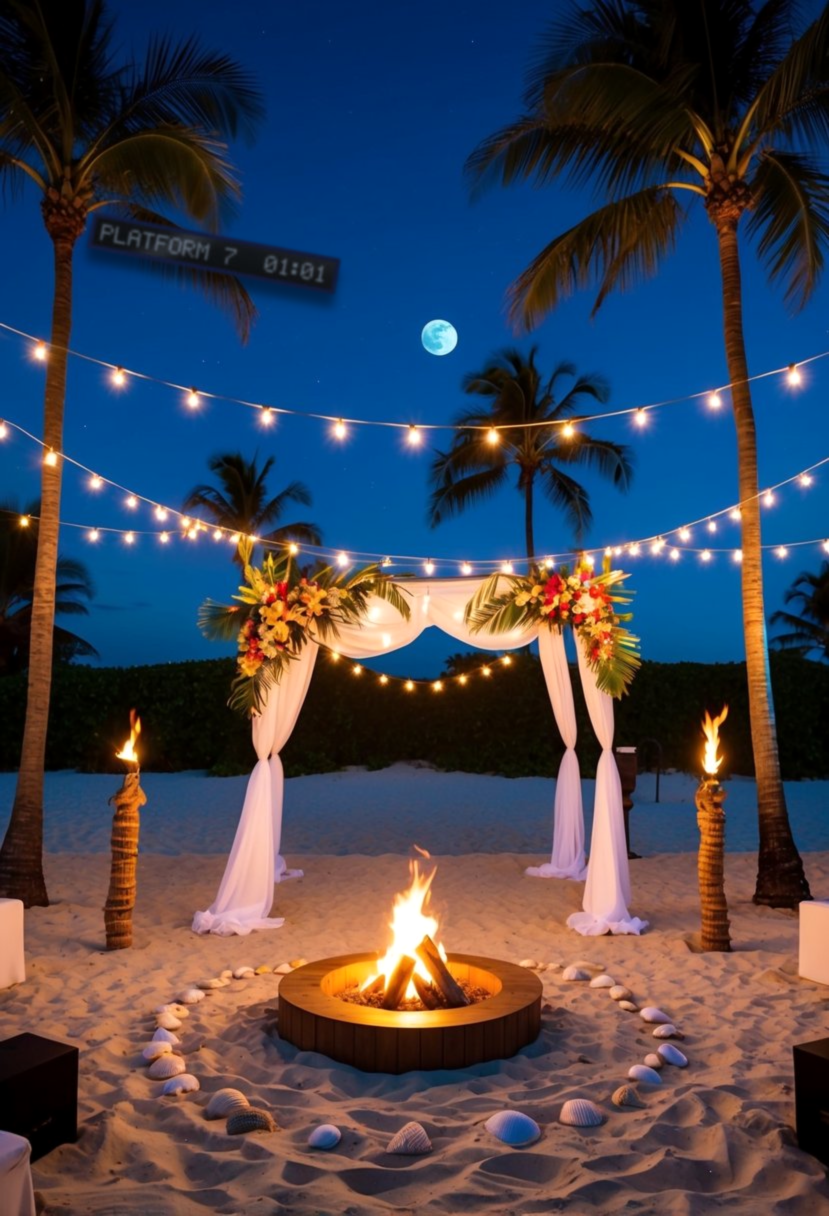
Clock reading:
1.01
